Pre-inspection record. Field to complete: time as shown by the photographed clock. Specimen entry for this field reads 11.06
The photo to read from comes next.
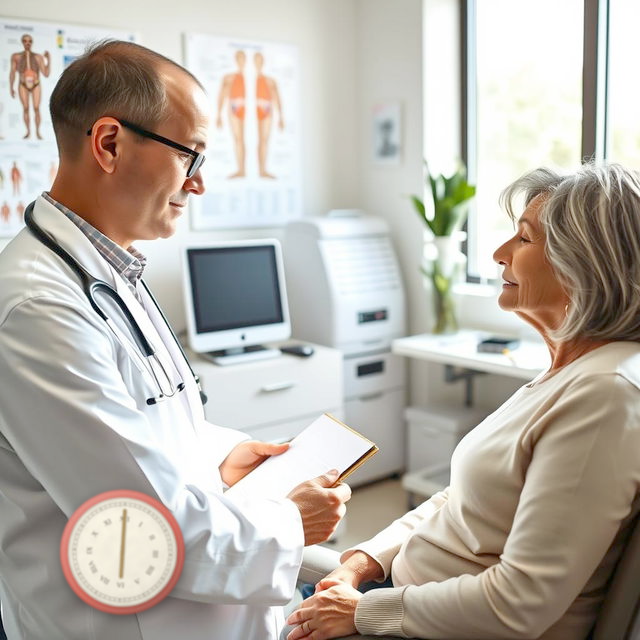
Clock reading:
6.00
